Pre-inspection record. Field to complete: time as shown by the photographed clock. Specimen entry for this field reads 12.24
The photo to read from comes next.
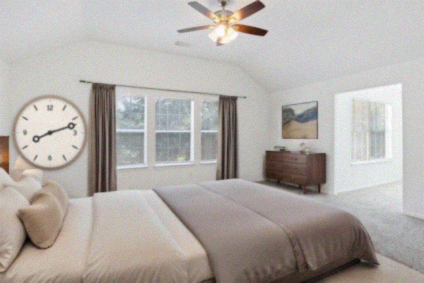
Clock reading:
8.12
